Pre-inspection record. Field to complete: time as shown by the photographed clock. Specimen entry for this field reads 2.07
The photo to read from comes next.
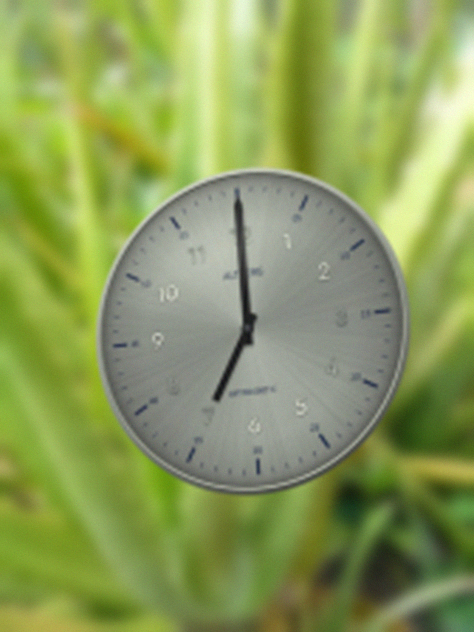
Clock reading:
7.00
